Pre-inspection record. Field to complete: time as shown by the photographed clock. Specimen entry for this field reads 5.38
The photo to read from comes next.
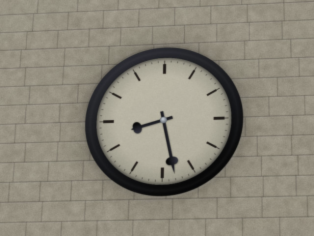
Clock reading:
8.28
